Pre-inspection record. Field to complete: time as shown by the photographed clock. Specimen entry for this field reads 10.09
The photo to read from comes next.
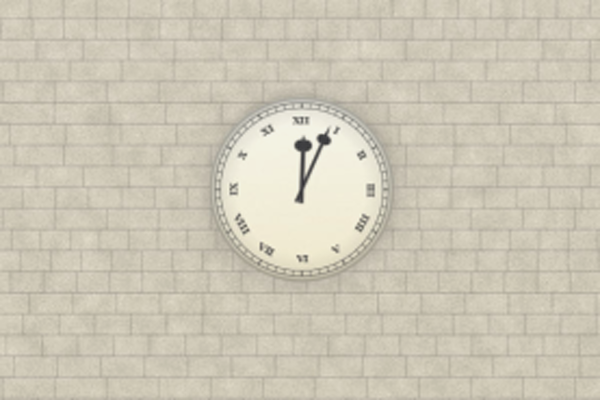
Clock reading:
12.04
